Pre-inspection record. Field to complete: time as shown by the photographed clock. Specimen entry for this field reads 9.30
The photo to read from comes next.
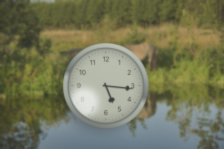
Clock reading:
5.16
